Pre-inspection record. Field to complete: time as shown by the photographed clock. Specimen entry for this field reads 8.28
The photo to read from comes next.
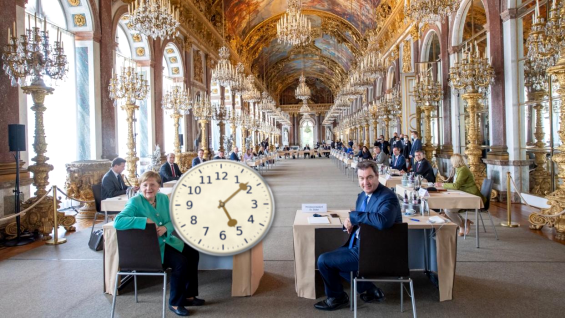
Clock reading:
5.08
